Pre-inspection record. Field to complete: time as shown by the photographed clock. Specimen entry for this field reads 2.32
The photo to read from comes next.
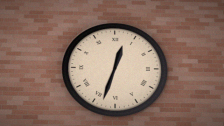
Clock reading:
12.33
